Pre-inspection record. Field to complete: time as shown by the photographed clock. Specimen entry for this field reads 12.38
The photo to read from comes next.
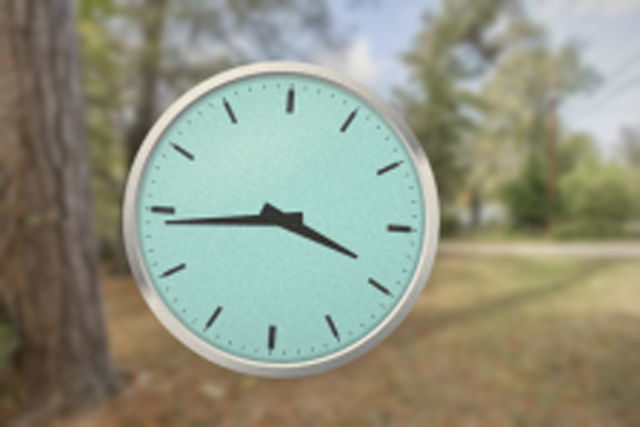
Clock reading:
3.44
